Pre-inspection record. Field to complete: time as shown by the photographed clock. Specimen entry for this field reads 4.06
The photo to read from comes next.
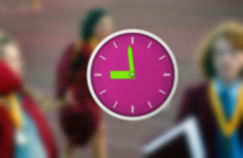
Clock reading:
8.59
